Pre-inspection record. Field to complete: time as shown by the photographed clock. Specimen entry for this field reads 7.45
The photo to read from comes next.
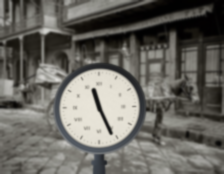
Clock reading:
11.26
